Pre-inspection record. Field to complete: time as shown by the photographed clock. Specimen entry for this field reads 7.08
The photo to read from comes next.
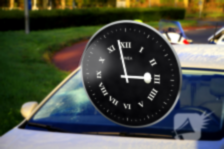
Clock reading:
2.58
